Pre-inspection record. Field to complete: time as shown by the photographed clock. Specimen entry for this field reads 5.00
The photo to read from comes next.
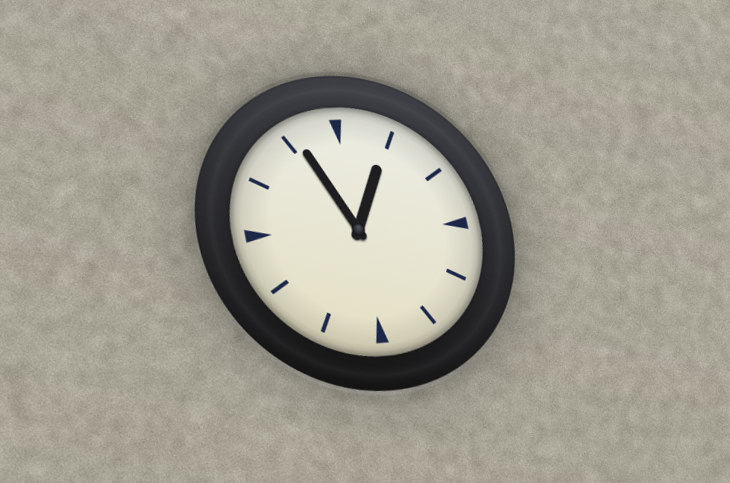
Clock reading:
12.56
